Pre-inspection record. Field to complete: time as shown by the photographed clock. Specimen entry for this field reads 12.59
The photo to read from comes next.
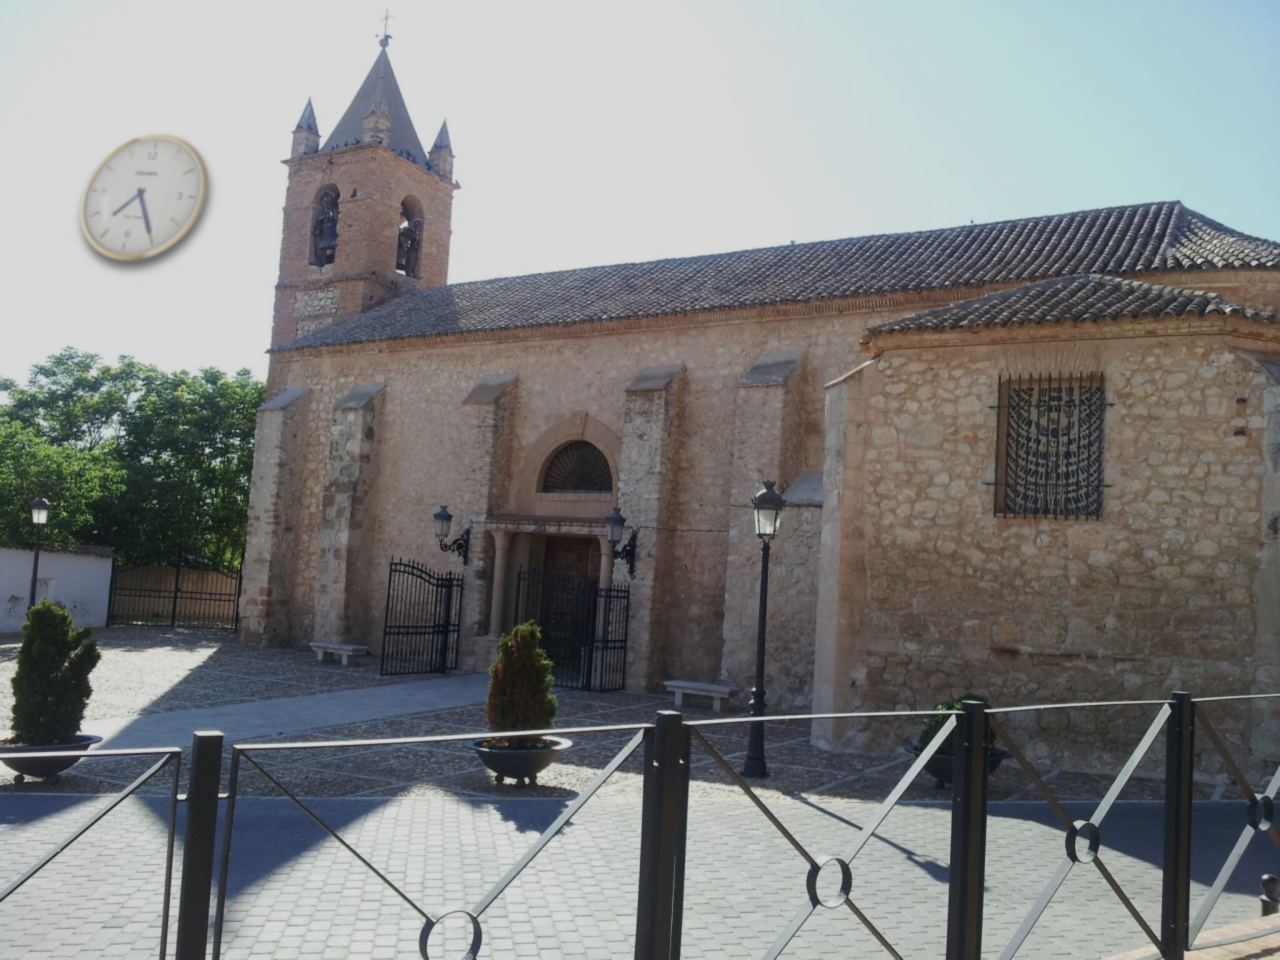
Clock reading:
7.25
